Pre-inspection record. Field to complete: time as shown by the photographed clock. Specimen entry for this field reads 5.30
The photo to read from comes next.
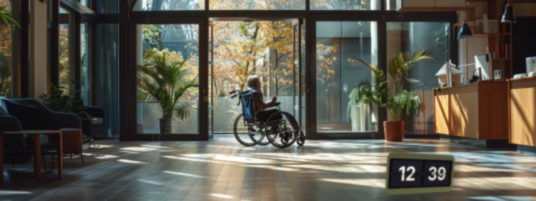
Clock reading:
12.39
